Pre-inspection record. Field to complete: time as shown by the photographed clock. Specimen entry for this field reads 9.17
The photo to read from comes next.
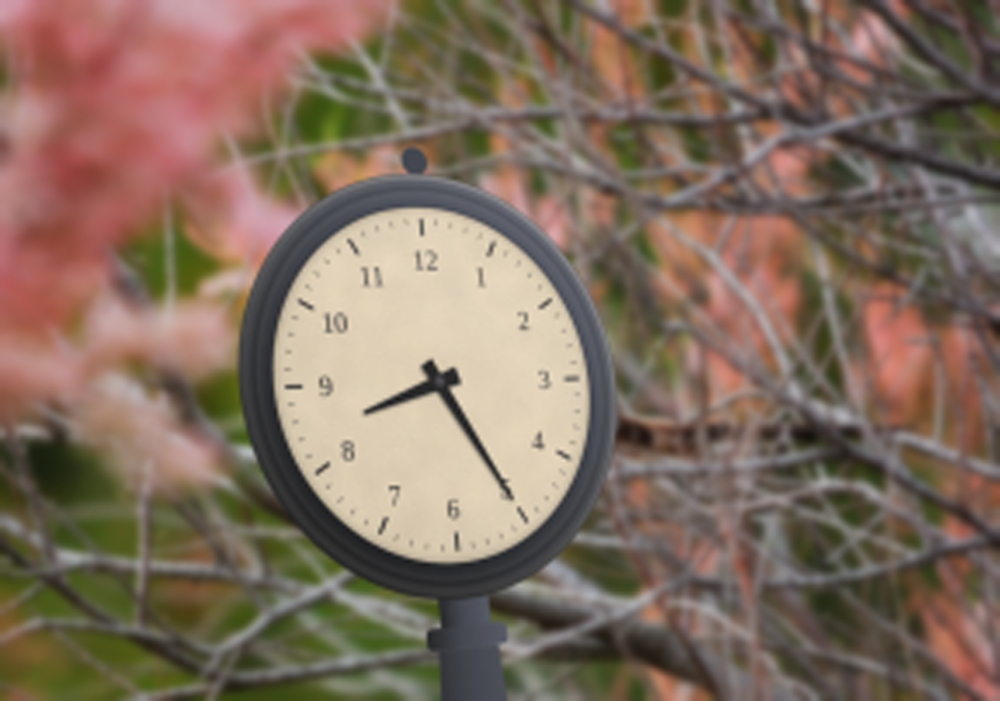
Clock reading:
8.25
